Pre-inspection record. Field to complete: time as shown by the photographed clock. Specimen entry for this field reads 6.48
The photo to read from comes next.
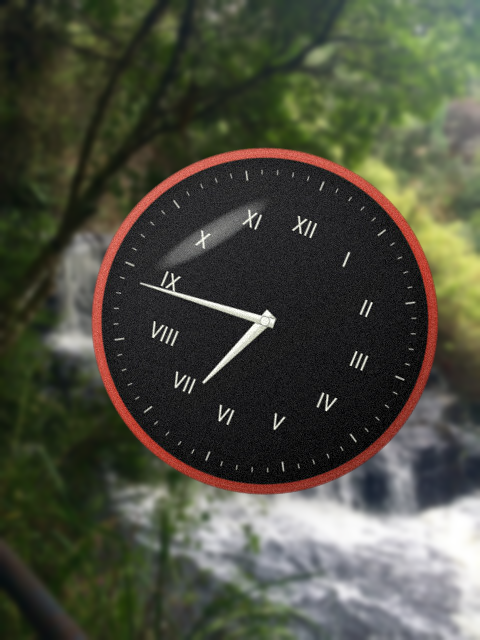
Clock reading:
6.44
